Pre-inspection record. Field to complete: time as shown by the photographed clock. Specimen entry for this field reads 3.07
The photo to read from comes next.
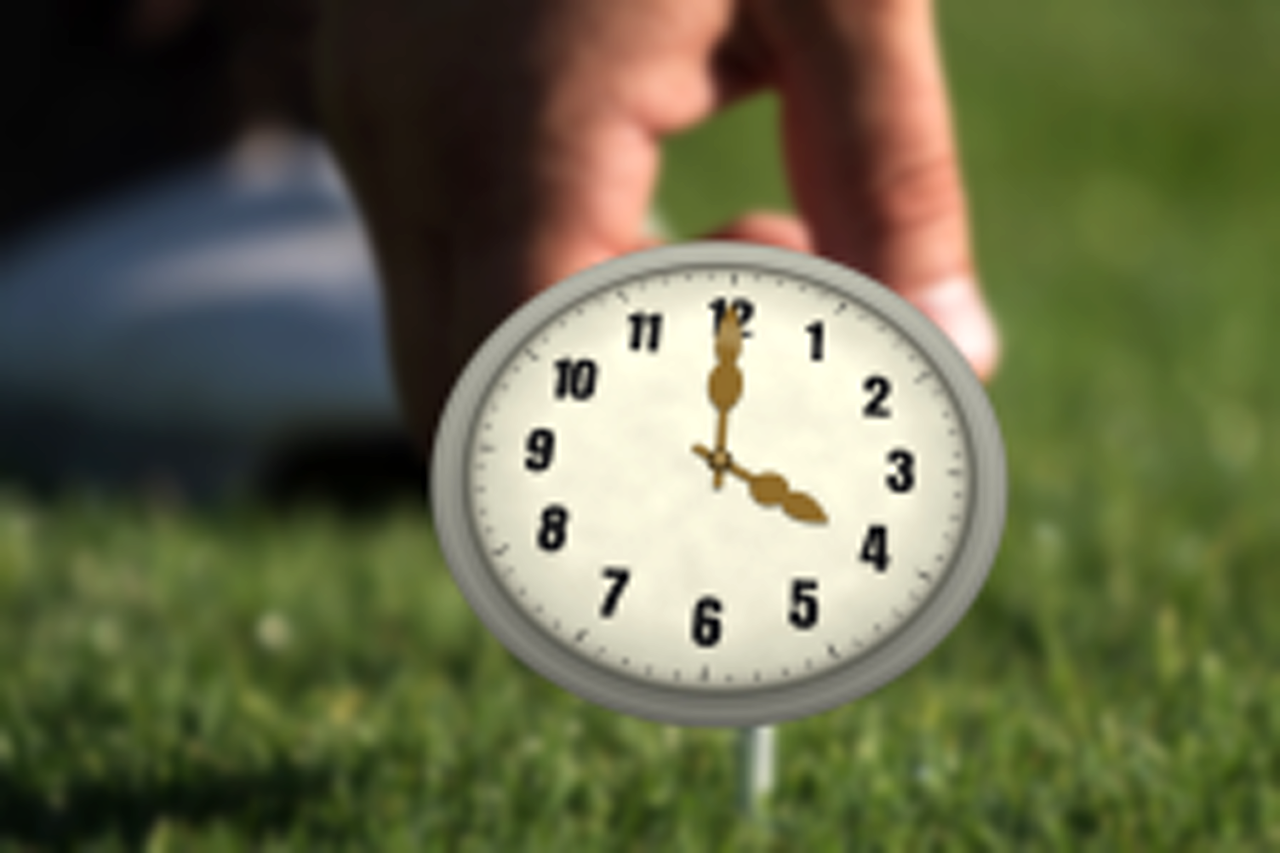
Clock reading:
4.00
